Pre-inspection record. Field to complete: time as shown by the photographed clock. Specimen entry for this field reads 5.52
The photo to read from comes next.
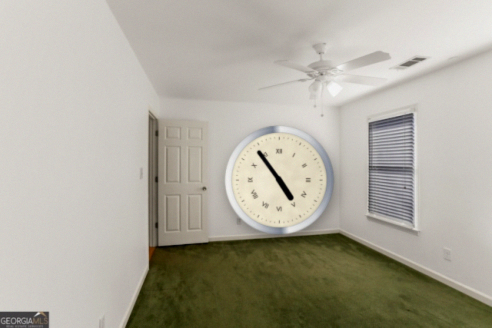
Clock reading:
4.54
